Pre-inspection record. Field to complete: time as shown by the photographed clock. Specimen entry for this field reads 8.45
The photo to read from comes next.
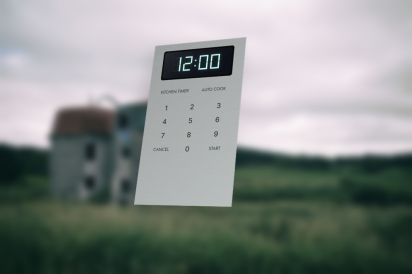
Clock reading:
12.00
